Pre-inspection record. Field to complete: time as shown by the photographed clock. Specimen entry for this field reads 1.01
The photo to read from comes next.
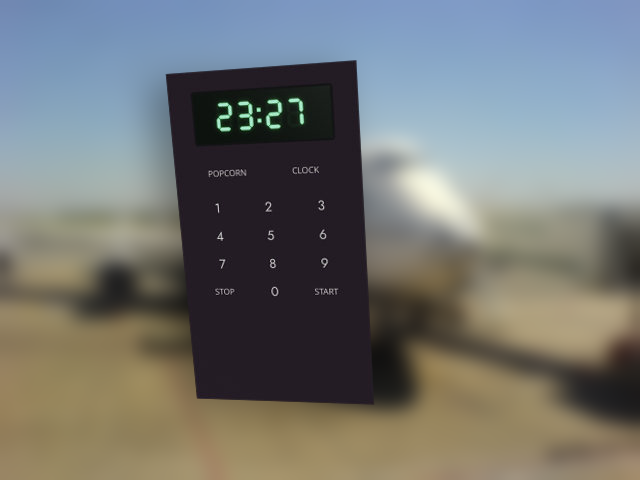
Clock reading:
23.27
